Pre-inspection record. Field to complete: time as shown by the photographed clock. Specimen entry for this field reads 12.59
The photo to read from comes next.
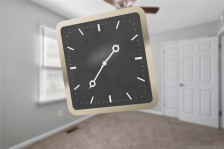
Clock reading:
1.37
